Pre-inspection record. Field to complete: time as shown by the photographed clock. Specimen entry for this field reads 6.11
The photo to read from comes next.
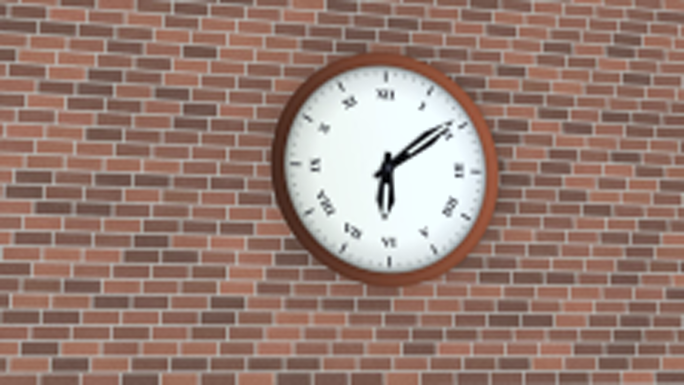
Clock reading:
6.09
